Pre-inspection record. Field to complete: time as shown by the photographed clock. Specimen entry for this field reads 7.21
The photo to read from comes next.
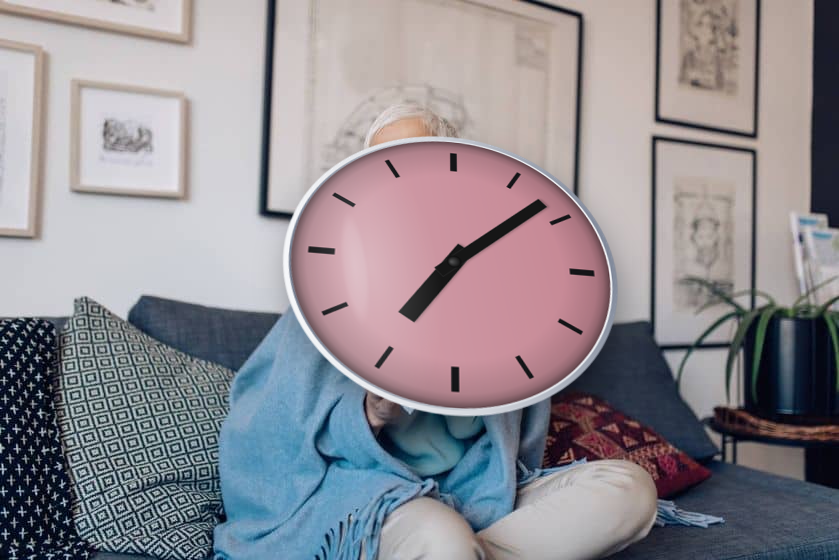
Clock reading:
7.08
